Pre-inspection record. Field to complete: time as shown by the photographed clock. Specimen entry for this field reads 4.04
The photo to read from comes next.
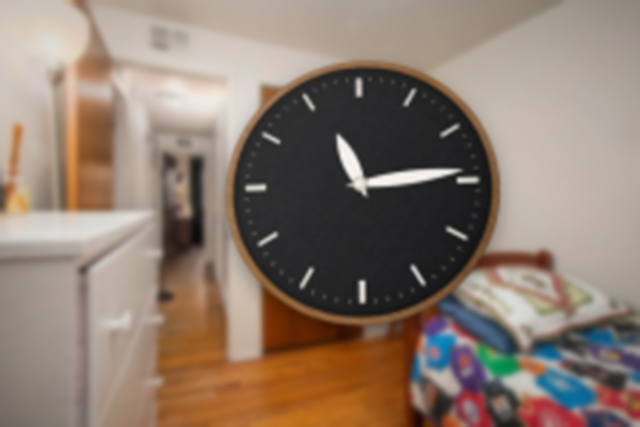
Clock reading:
11.14
